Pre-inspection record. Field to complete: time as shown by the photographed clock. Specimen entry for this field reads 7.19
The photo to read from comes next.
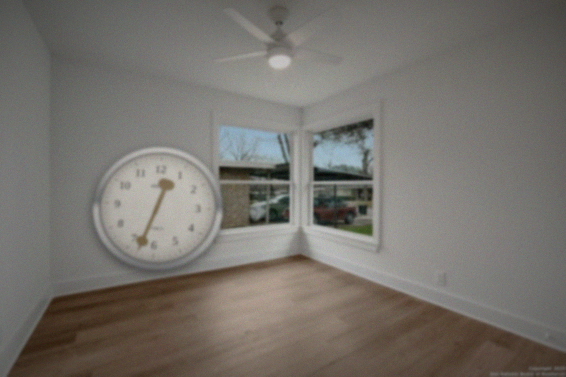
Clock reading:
12.33
